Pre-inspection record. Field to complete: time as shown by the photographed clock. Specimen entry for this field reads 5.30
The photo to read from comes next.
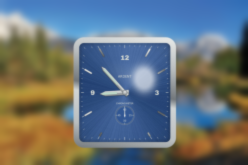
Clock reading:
8.53
